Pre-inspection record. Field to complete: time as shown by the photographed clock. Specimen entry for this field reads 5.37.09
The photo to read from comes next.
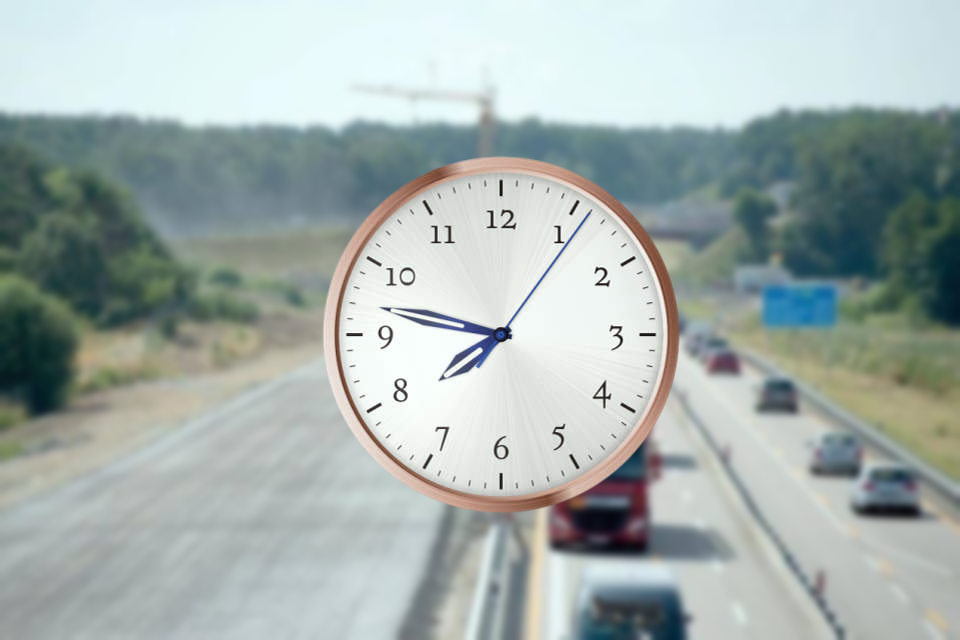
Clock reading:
7.47.06
